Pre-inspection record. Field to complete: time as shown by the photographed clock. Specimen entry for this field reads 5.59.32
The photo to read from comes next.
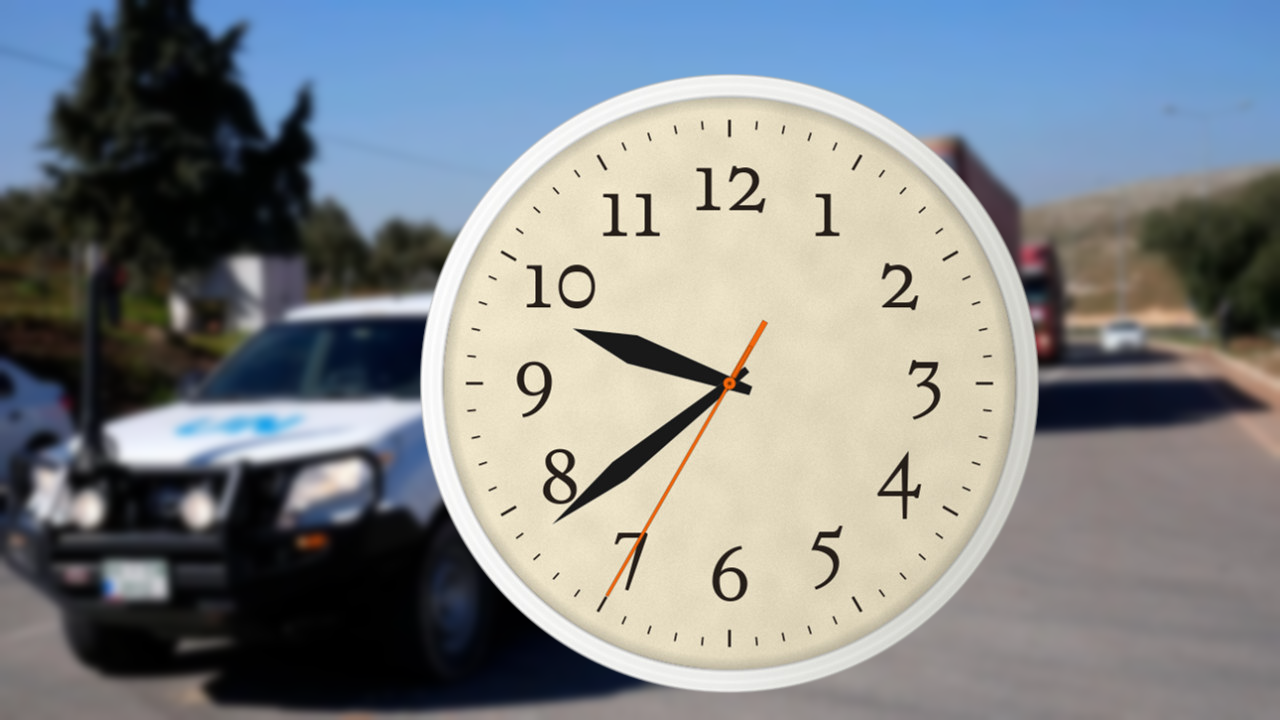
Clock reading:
9.38.35
